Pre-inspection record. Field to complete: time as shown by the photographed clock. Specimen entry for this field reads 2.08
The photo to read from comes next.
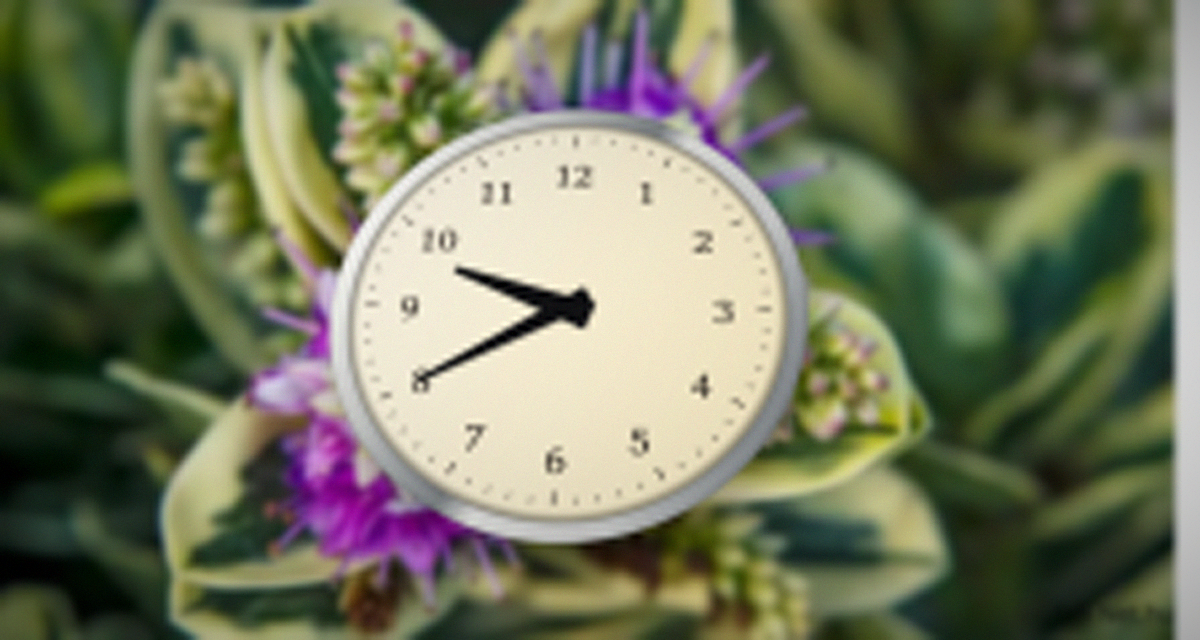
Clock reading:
9.40
